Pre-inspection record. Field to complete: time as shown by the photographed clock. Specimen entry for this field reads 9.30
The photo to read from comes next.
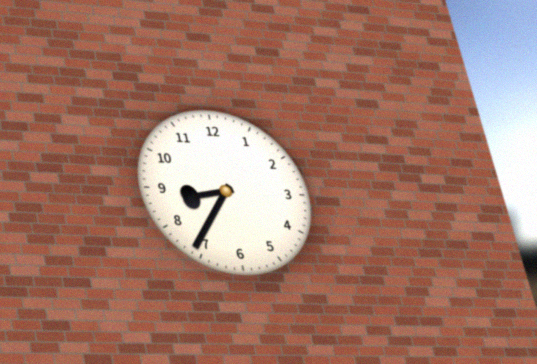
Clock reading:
8.36
